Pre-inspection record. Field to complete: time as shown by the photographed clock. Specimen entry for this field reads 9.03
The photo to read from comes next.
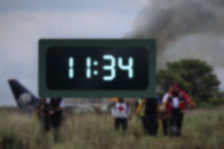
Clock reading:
11.34
